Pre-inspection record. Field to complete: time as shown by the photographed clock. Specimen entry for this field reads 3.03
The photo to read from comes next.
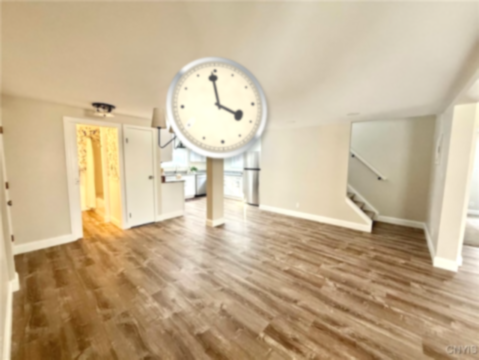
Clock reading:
3.59
